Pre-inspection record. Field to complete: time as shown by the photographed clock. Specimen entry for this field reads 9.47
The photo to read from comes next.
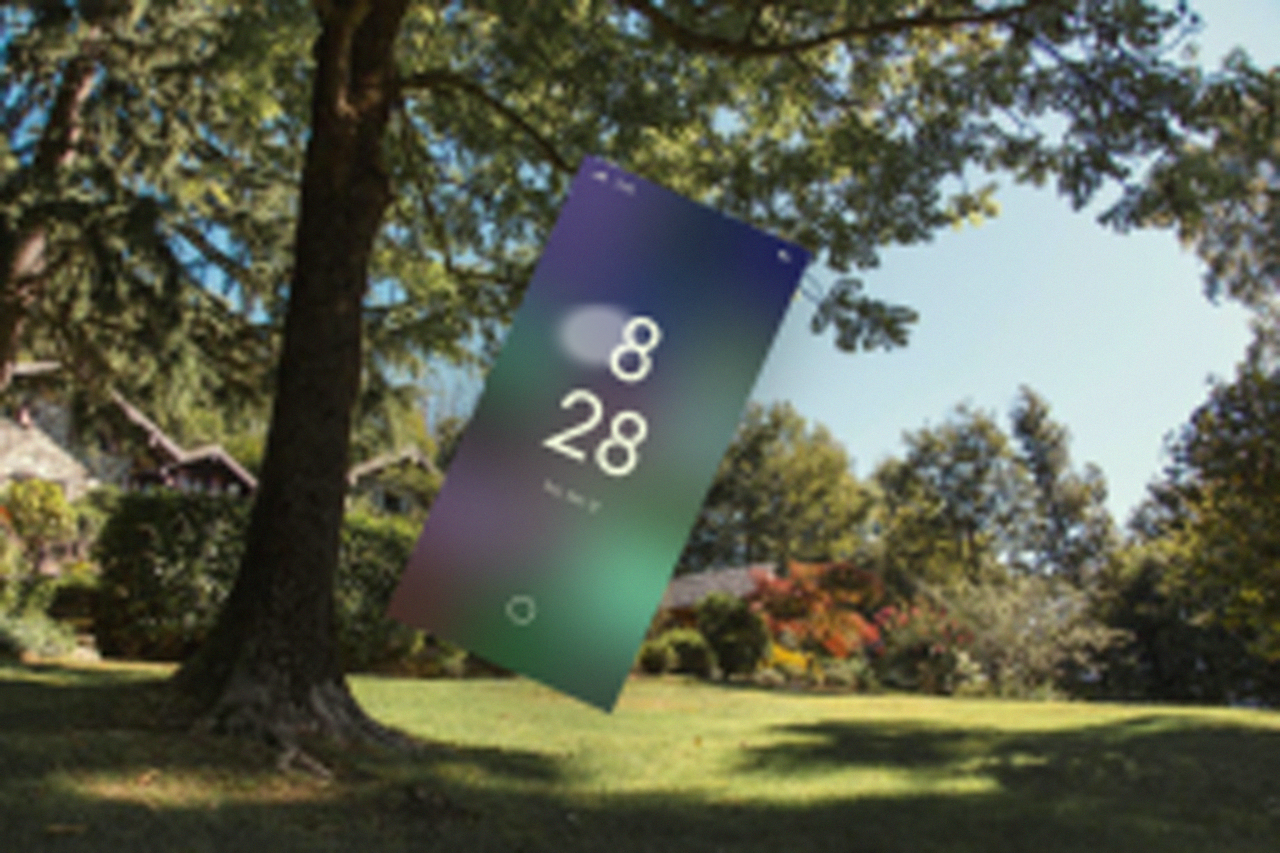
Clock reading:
8.28
